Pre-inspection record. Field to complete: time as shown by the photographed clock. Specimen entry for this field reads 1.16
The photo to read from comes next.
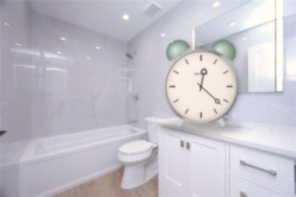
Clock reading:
12.22
